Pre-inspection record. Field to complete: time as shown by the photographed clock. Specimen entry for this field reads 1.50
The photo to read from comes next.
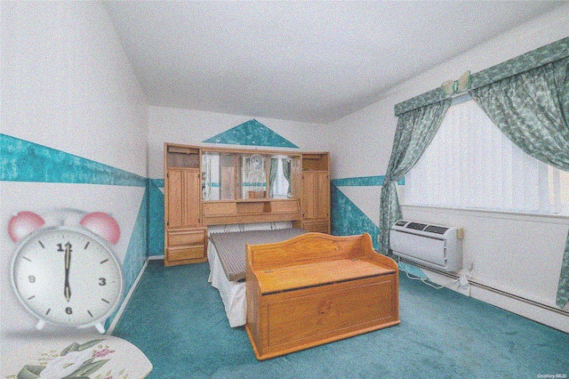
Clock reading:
6.01
